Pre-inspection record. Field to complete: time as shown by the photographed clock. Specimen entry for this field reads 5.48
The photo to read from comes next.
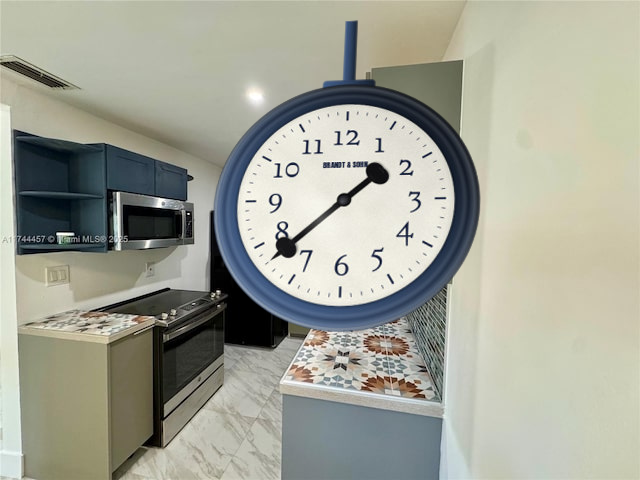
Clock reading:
1.38
